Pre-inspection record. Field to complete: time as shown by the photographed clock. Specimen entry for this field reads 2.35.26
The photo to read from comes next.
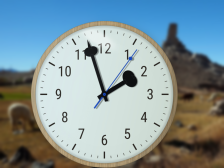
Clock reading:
1.57.06
